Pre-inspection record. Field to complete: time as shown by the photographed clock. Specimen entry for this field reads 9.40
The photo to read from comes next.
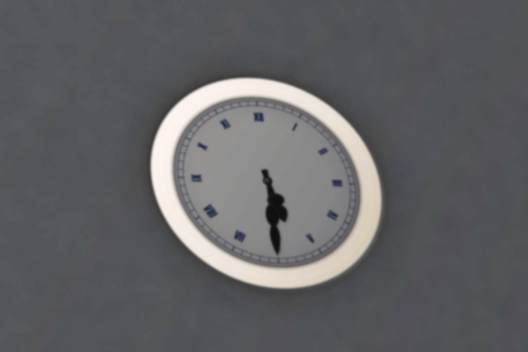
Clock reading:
5.30
